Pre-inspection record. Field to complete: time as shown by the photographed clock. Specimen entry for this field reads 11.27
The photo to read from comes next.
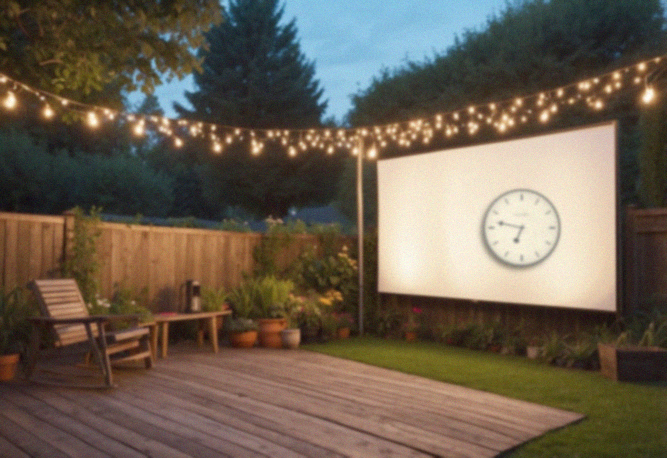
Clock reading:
6.47
